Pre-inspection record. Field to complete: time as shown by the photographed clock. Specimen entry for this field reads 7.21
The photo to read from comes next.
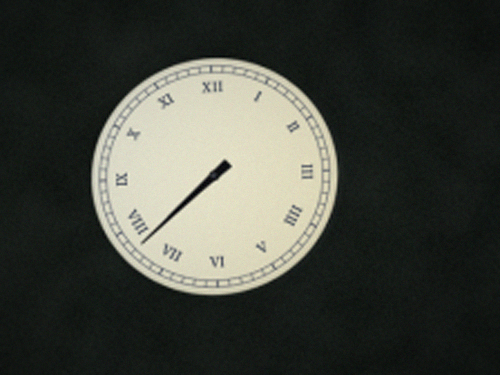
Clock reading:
7.38
